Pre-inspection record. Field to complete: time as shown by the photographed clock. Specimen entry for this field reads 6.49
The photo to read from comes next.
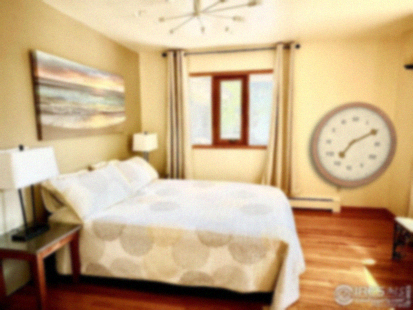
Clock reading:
7.10
